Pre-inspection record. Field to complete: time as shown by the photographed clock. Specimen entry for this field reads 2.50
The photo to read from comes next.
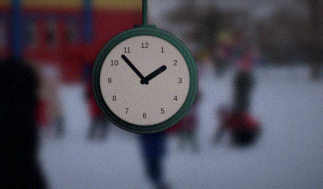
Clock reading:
1.53
